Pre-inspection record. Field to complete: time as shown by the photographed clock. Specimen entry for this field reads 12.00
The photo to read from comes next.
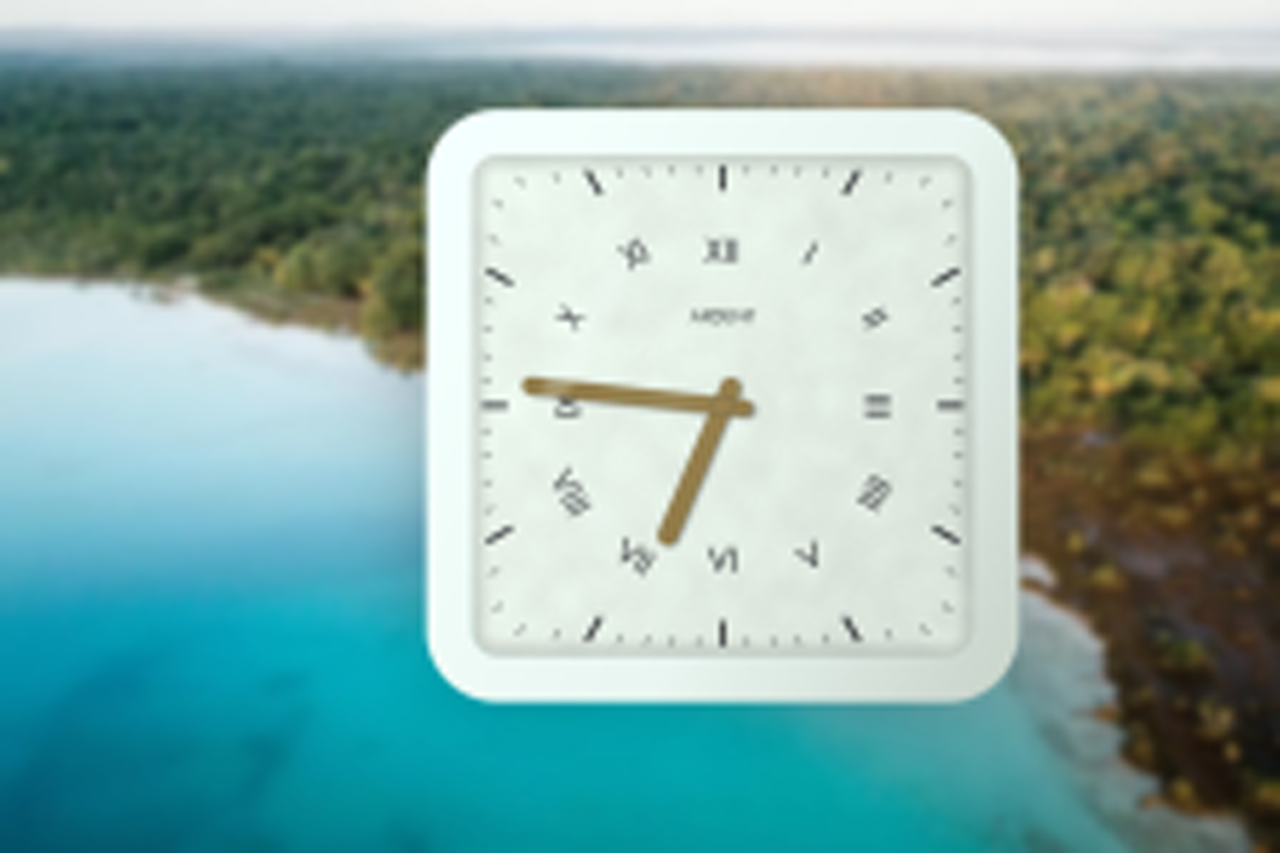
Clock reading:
6.46
